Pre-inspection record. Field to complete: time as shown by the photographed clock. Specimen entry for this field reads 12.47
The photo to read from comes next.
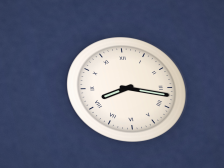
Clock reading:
8.17
